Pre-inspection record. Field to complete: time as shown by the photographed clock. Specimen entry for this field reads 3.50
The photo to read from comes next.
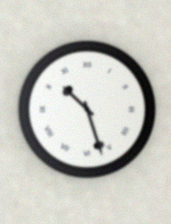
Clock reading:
10.27
